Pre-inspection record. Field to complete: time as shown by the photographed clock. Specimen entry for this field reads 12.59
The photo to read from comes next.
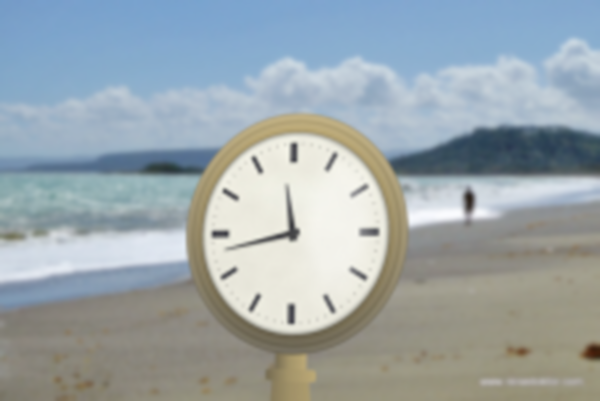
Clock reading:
11.43
